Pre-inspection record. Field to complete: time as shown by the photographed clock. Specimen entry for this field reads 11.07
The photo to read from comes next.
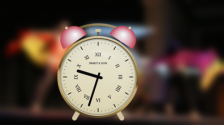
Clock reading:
9.33
